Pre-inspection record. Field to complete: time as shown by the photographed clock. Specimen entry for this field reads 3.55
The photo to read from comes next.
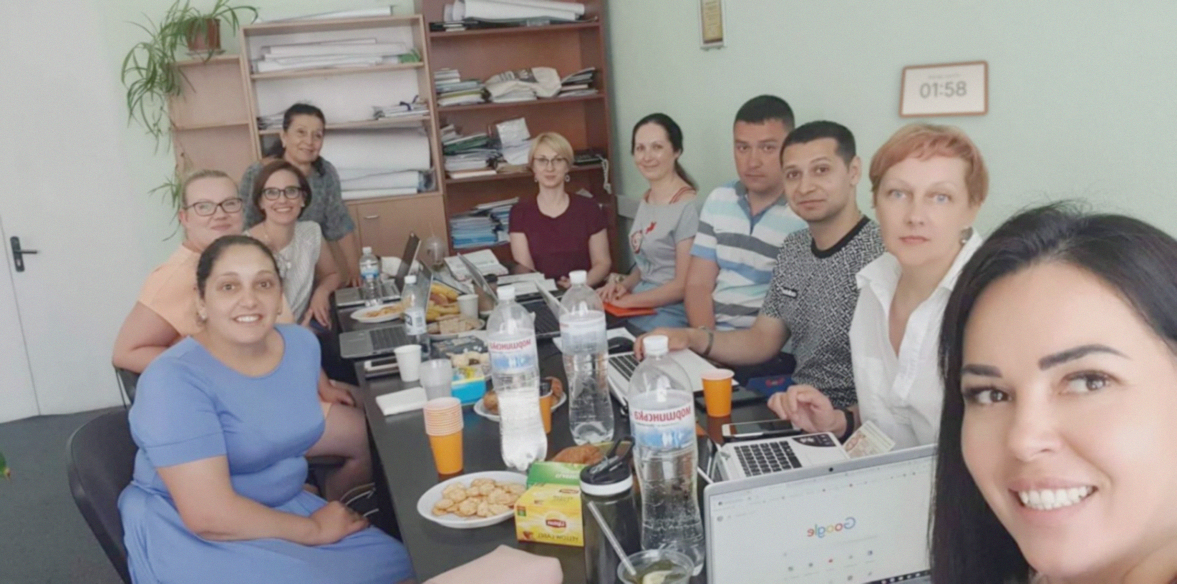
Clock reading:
1.58
